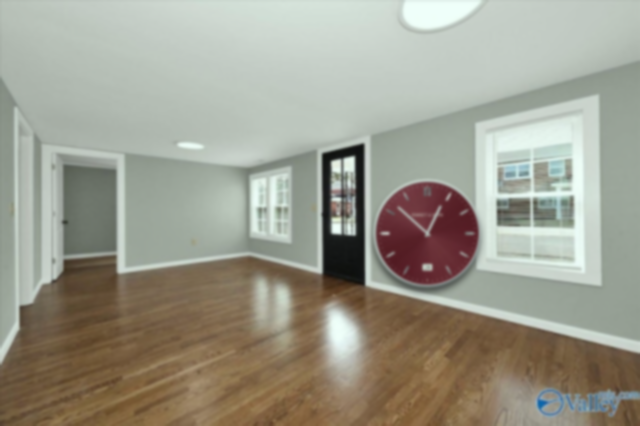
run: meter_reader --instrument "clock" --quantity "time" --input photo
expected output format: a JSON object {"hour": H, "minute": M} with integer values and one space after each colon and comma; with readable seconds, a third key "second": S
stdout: {"hour": 12, "minute": 52}
